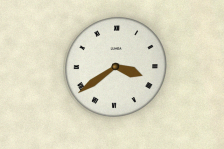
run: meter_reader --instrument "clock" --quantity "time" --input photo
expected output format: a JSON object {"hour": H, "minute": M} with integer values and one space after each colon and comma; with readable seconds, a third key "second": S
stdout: {"hour": 3, "minute": 39}
